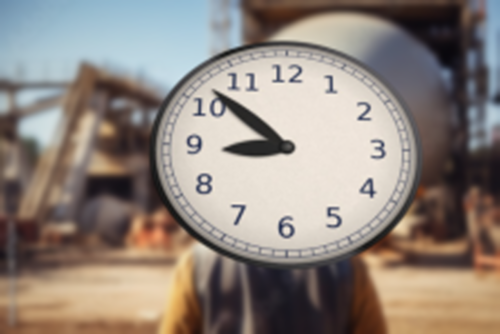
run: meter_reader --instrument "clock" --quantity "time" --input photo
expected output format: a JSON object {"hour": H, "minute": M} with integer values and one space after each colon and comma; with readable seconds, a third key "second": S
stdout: {"hour": 8, "minute": 52}
